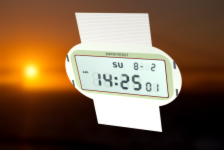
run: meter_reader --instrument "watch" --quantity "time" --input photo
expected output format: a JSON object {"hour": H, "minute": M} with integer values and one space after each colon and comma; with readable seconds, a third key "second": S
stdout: {"hour": 14, "minute": 25, "second": 1}
